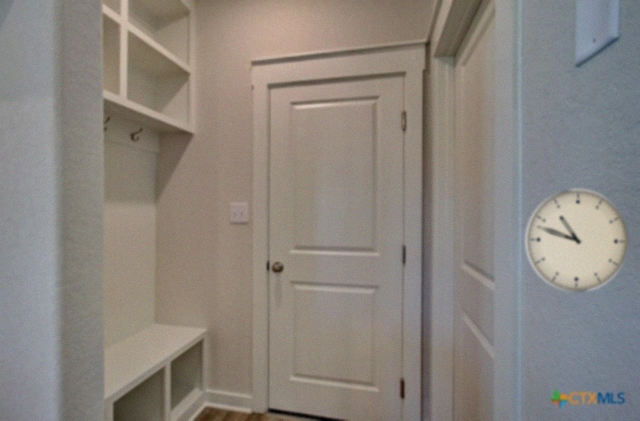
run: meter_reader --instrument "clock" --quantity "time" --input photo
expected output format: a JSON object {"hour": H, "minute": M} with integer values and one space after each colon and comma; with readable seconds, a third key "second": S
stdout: {"hour": 10, "minute": 48}
